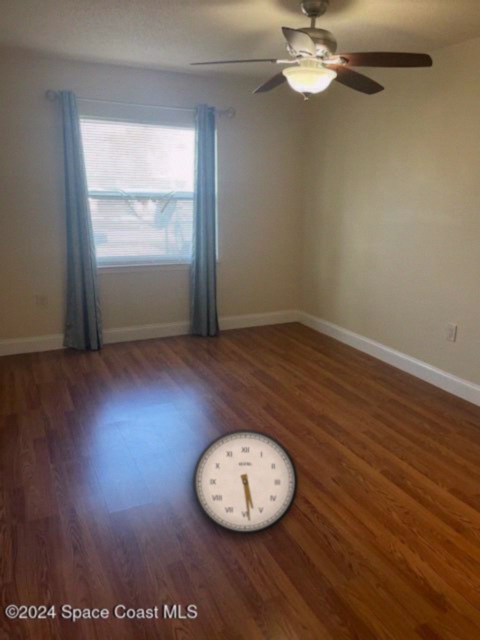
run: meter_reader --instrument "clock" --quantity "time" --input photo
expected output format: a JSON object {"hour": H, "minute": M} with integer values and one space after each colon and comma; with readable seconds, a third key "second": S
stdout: {"hour": 5, "minute": 29}
